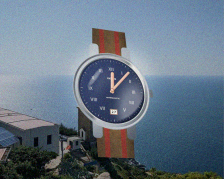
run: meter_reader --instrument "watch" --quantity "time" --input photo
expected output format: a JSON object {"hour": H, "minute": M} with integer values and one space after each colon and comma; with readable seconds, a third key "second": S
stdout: {"hour": 12, "minute": 7}
